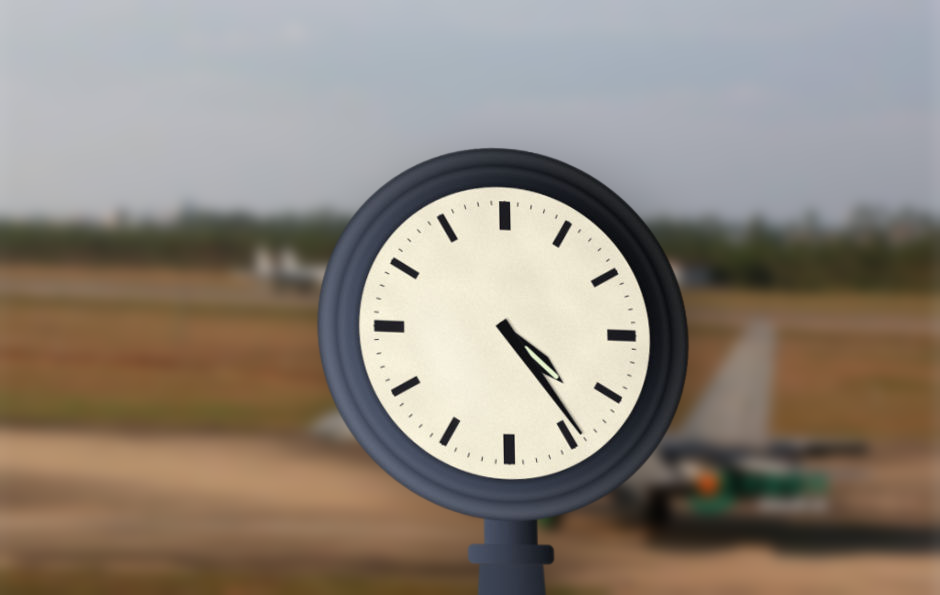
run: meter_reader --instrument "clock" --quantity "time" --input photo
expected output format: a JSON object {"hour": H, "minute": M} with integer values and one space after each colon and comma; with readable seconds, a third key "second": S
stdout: {"hour": 4, "minute": 24}
